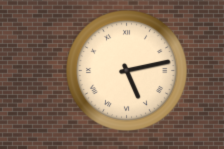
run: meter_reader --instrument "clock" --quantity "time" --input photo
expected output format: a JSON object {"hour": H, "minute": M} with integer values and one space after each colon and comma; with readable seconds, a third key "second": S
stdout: {"hour": 5, "minute": 13}
